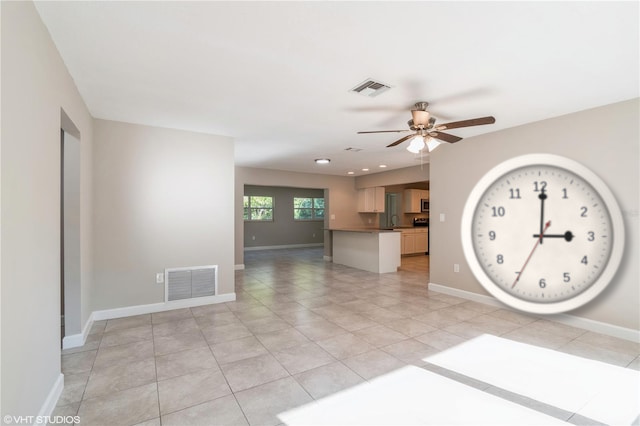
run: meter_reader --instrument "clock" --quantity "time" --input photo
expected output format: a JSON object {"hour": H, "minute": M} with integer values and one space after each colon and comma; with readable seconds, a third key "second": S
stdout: {"hour": 3, "minute": 0, "second": 35}
